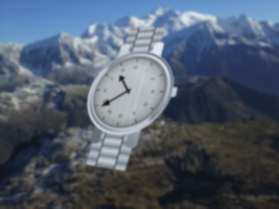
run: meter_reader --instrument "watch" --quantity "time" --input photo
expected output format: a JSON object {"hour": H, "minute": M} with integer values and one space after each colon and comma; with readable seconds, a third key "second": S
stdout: {"hour": 10, "minute": 39}
